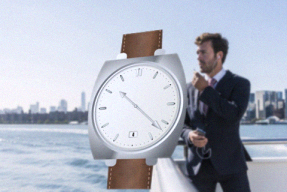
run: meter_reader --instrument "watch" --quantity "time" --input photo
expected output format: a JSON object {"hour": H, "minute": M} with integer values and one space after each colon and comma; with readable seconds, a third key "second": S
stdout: {"hour": 10, "minute": 22}
